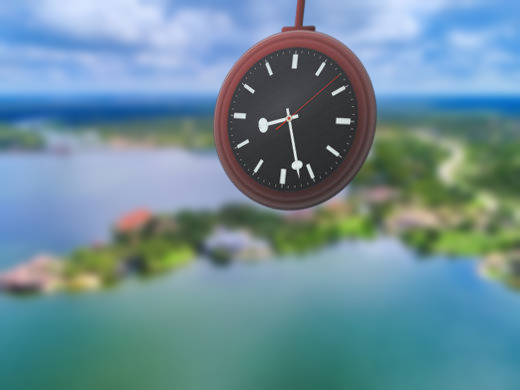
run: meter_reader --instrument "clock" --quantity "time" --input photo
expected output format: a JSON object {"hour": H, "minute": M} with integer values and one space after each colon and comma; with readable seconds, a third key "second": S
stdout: {"hour": 8, "minute": 27, "second": 8}
